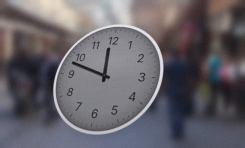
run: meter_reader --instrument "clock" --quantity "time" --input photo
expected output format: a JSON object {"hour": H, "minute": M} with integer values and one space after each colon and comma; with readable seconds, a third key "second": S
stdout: {"hour": 11, "minute": 48}
